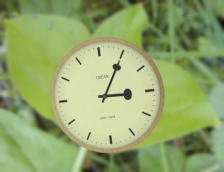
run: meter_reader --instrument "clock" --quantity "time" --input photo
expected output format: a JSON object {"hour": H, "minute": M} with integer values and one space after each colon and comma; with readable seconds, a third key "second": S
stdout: {"hour": 3, "minute": 5}
